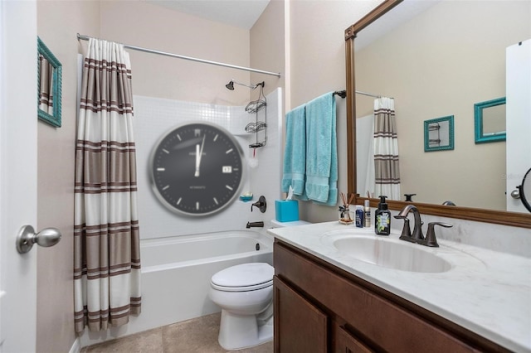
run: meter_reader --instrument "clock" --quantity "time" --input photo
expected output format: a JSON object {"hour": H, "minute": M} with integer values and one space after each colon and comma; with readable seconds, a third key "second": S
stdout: {"hour": 12, "minute": 2}
